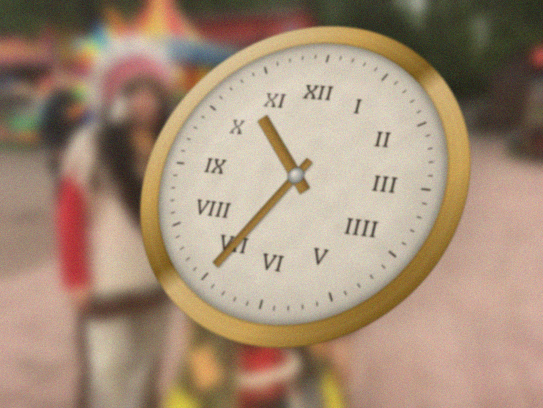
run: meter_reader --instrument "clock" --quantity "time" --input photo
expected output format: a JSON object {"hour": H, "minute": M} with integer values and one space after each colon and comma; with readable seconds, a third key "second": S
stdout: {"hour": 10, "minute": 35}
